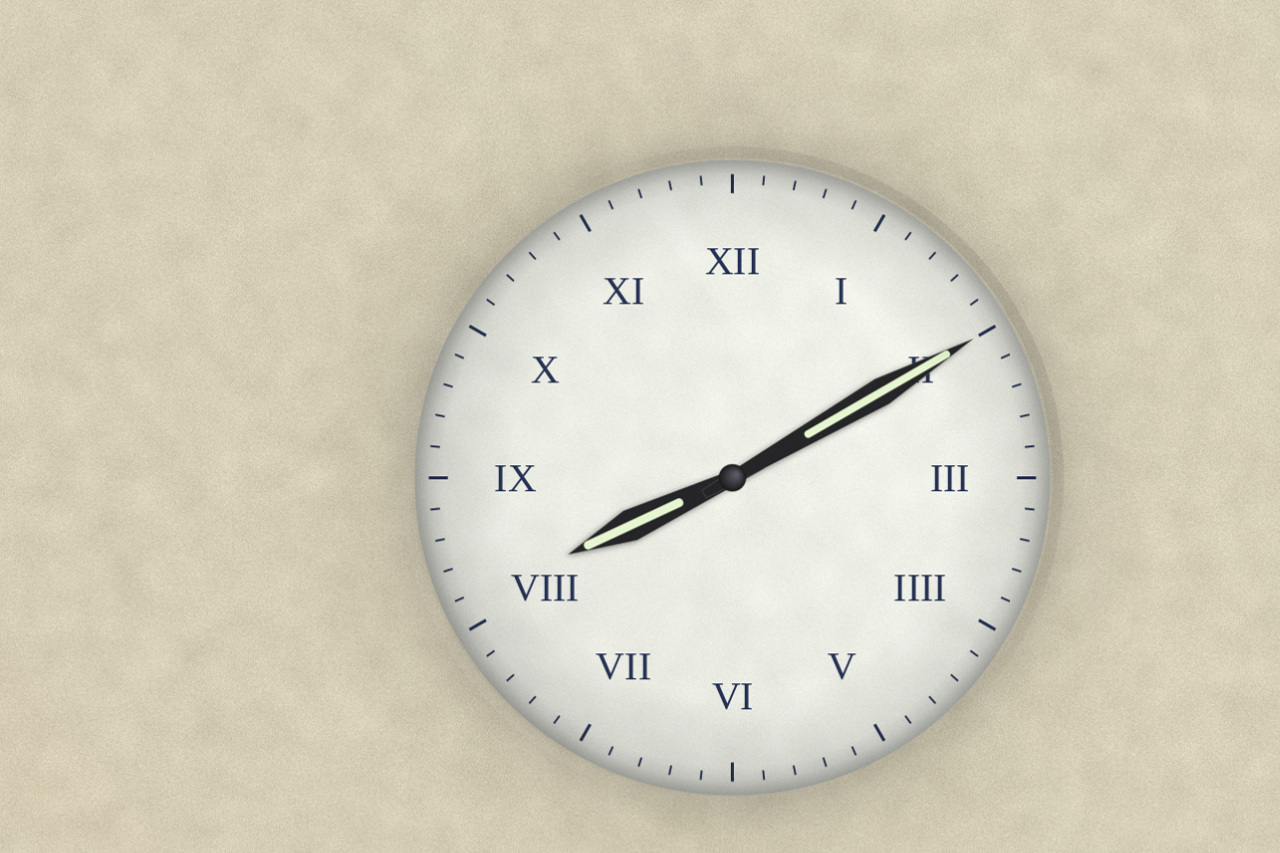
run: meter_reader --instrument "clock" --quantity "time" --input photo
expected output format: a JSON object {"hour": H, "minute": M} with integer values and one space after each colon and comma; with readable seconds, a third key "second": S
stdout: {"hour": 8, "minute": 10}
